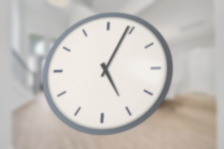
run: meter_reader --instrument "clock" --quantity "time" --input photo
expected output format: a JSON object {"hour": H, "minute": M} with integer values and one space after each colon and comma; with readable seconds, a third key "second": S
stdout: {"hour": 5, "minute": 4}
